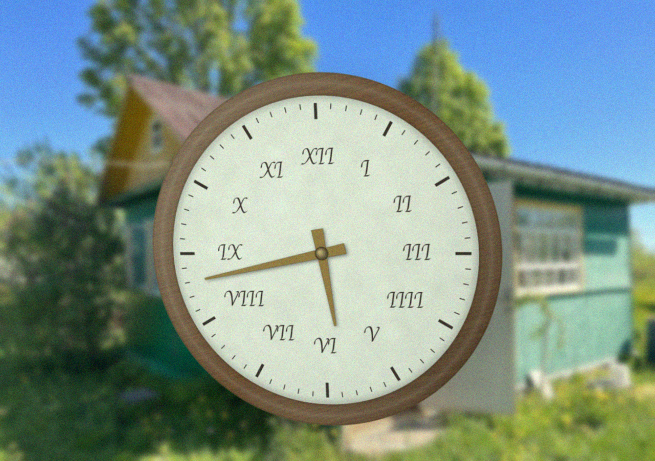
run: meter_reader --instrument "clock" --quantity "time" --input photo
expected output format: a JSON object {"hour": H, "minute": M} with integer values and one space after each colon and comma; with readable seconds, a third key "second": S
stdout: {"hour": 5, "minute": 43}
